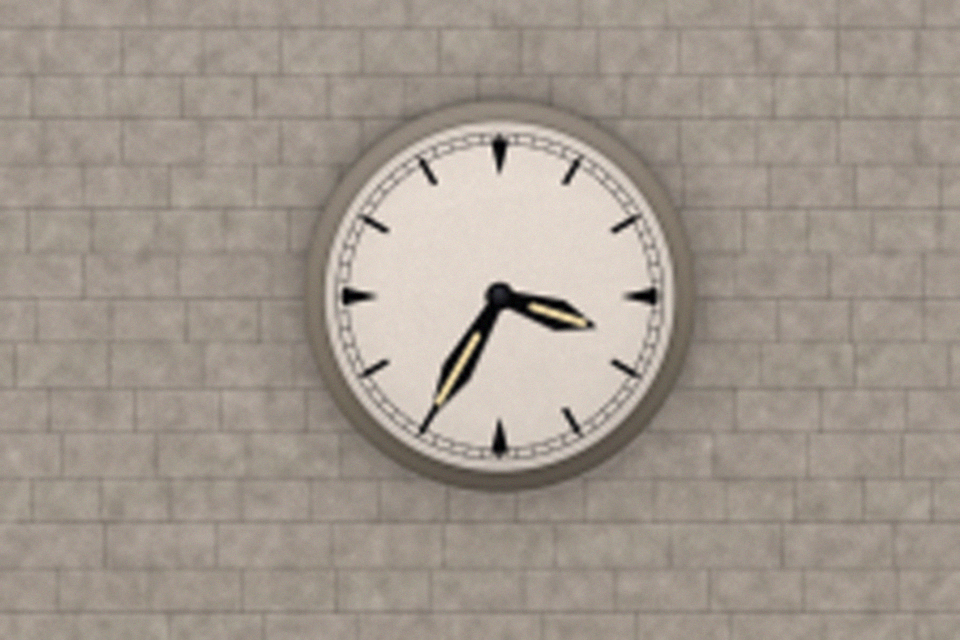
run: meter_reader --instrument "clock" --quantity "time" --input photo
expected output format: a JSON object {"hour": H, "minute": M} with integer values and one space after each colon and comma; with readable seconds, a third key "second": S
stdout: {"hour": 3, "minute": 35}
